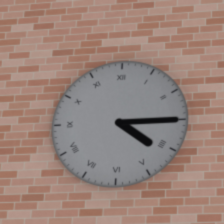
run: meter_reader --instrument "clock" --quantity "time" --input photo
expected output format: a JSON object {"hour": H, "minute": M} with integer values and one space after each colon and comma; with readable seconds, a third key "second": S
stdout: {"hour": 4, "minute": 15}
